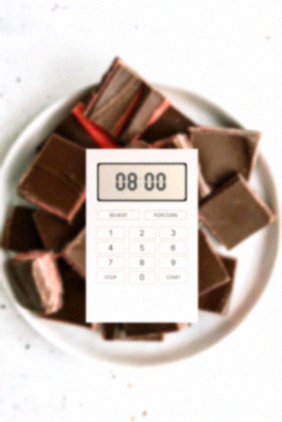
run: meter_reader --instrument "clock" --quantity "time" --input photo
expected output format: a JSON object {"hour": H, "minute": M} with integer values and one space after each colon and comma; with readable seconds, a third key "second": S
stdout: {"hour": 8, "minute": 0}
